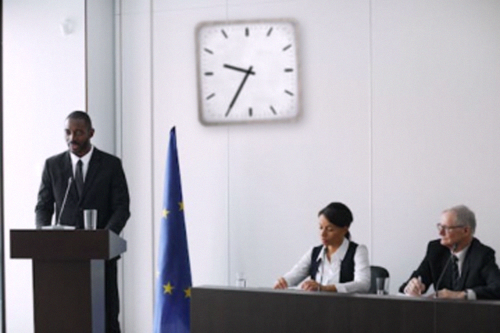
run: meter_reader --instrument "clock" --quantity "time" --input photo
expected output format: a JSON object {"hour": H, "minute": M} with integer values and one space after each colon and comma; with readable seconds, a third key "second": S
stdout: {"hour": 9, "minute": 35}
